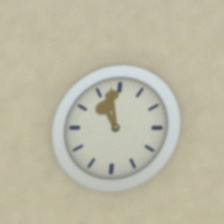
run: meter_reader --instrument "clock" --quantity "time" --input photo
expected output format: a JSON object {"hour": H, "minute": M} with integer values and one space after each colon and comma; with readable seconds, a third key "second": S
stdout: {"hour": 10, "minute": 58}
